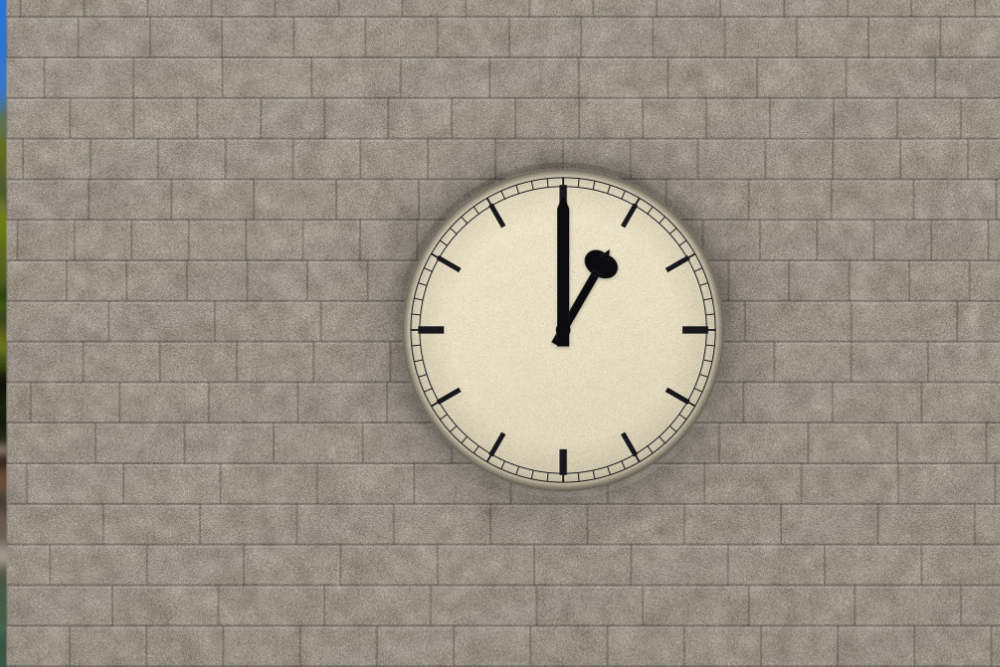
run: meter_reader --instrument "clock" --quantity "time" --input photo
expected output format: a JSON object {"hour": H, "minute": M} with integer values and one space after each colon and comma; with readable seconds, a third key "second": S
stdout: {"hour": 1, "minute": 0}
